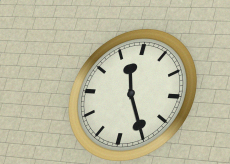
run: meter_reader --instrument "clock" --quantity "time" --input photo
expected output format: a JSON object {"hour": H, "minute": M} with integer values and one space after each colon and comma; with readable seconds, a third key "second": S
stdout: {"hour": 11, "minute": 25}
